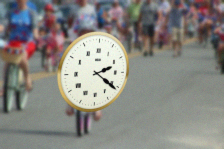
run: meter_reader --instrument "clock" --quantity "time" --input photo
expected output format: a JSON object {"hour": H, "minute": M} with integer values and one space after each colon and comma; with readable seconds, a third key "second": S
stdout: {"hour": 2, "minute": 21}
